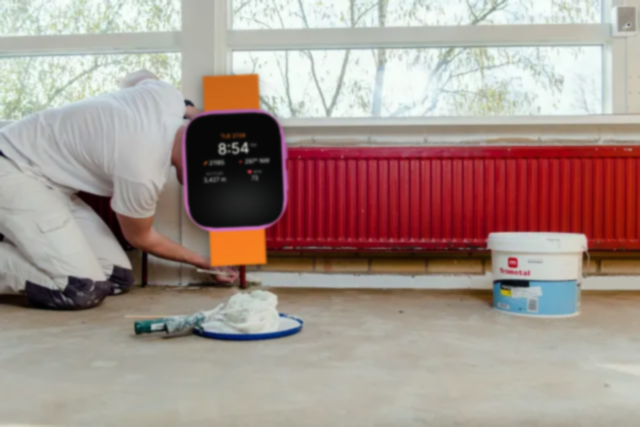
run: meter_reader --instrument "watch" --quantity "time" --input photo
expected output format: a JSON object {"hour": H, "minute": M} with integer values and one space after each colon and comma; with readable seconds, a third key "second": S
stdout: {"hour": 8, "minute": 54}
